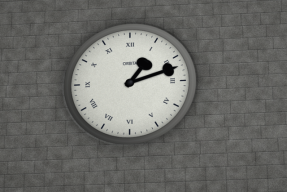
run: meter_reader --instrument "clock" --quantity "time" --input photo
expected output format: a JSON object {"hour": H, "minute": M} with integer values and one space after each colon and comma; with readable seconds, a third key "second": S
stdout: {"hour": 1, "minute": 12}
